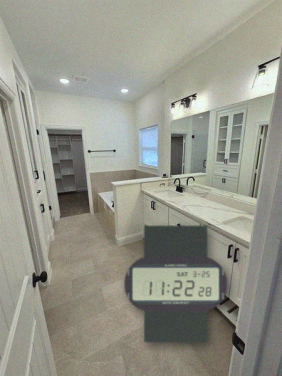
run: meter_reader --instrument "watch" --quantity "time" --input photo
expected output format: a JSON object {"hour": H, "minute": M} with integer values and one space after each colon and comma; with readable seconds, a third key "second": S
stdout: {"hour": 11, "minute": 22, "second": 28}
